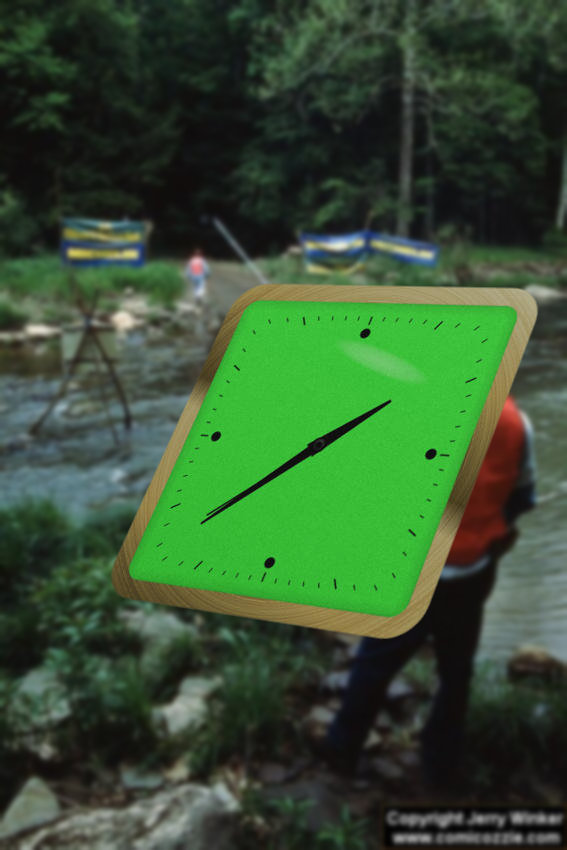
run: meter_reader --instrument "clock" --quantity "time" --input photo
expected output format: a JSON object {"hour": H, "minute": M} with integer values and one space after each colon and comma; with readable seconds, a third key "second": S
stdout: {"hour": 1, "minute": 37, "second": 38}
